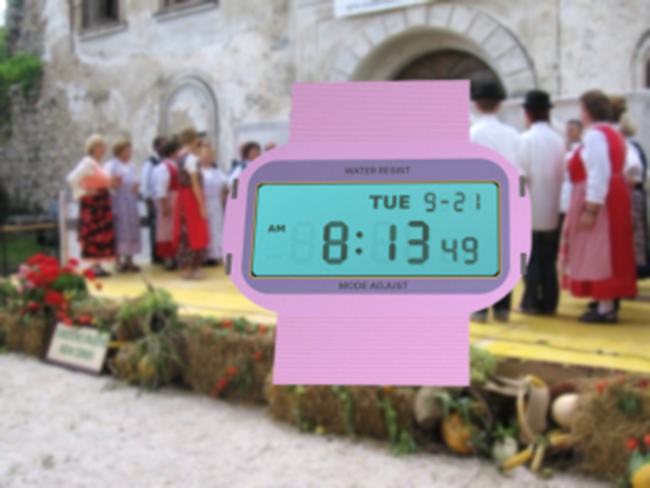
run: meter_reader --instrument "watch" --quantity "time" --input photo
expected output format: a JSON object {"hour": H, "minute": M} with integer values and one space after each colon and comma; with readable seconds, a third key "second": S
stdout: {"hour": 8, "minute": 13, "second": 49}
